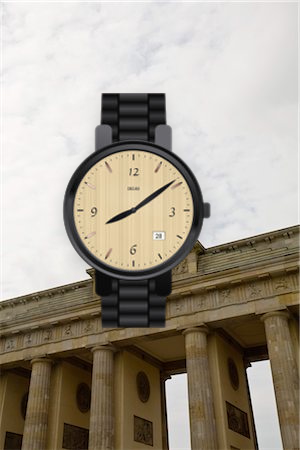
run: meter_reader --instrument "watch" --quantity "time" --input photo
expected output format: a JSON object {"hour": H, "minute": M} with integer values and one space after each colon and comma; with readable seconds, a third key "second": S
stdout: {"hour": 8, "minute": 9}
